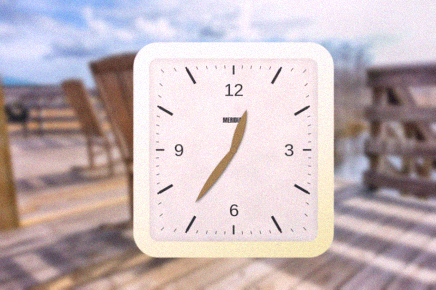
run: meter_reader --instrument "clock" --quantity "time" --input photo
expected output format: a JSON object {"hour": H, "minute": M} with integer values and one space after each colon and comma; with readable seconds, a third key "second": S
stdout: {"hour": 12, "minute": 36}
